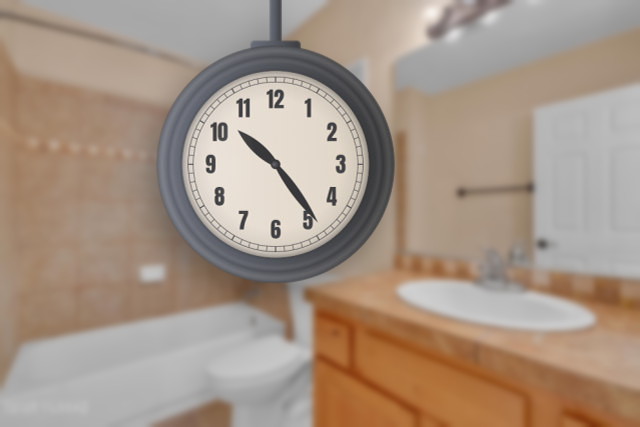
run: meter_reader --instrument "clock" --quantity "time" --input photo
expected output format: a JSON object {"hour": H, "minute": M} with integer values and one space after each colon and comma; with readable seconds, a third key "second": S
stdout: {"hour": 10, "minute": 24}
